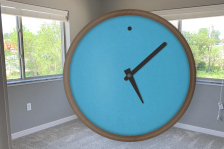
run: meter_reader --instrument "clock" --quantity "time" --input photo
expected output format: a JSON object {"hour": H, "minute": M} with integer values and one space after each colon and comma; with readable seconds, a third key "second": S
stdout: {"hour": 5, "minute": 8}
